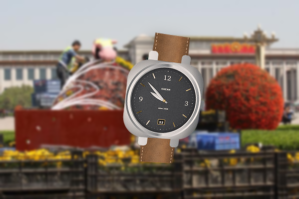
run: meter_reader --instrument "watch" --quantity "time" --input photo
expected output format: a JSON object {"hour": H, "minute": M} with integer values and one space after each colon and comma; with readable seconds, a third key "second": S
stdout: {"hour": 9, "minute": 52}
